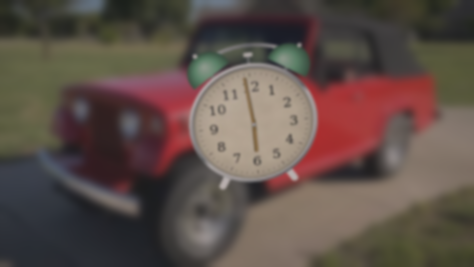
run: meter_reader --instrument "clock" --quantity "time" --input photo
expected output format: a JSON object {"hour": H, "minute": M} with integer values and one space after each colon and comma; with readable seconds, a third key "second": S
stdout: {"hour": 5, "minute": 59}
